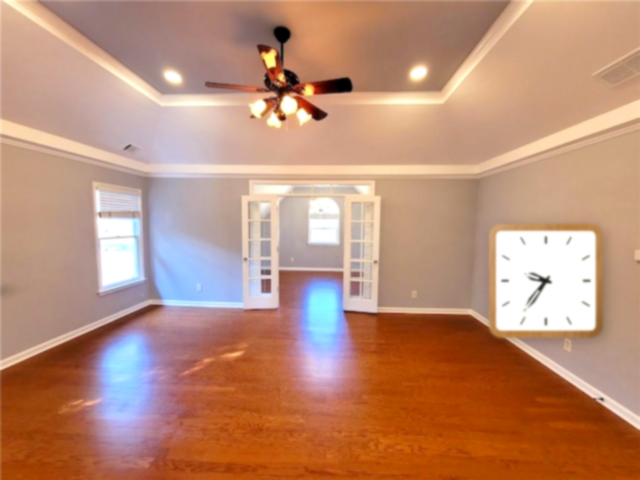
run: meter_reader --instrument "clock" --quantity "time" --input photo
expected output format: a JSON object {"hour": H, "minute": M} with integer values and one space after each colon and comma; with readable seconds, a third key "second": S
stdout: {"hour": 9, "minute": 36}
